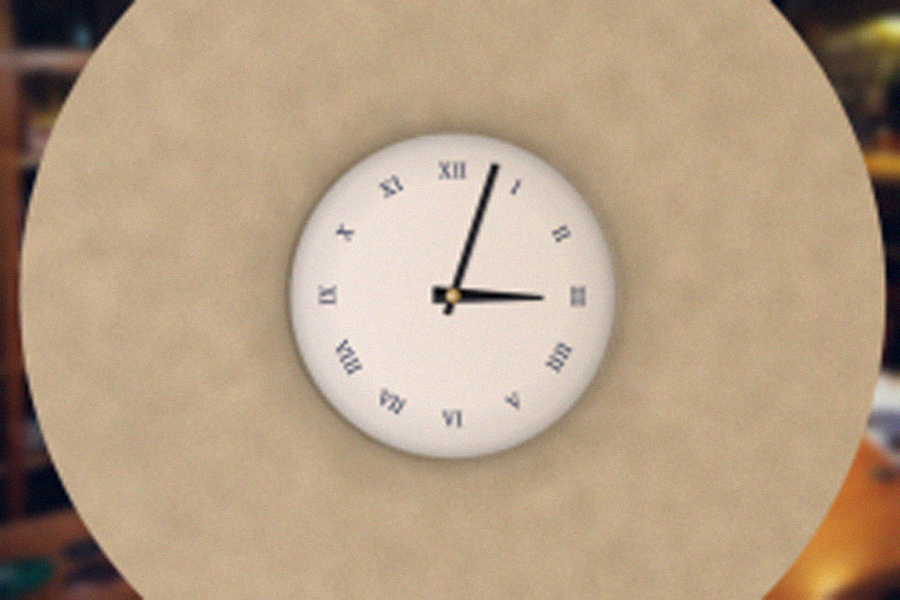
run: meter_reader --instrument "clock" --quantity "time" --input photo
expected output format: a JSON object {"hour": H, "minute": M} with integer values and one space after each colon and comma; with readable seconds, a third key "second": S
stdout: {"hour": 3, "minute": 3}
